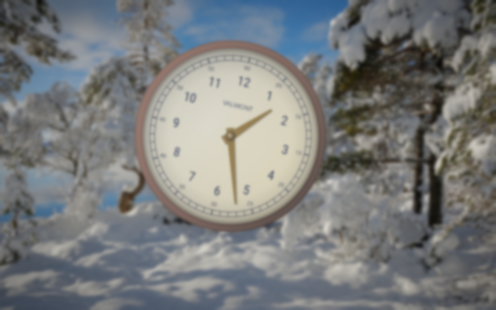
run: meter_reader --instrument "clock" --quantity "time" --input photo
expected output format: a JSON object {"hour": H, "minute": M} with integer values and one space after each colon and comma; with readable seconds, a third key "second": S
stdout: {"hour": 1, "minute": 27}
